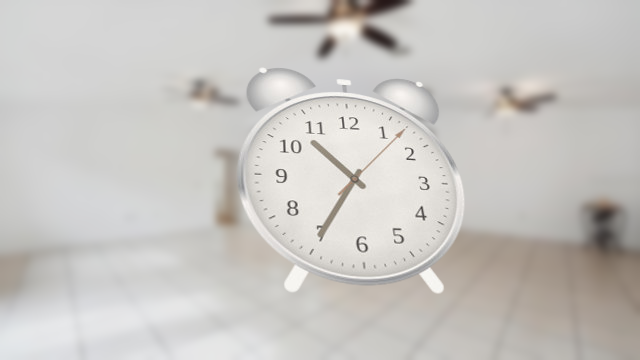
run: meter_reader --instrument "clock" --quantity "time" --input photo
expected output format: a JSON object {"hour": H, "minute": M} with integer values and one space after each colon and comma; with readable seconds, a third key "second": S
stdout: {"hour": 10, "minute": 35, "second": 7}
